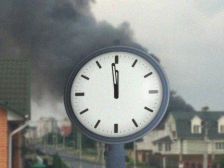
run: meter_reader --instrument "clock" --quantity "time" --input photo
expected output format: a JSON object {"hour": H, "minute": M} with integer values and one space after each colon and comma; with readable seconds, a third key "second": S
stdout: {"hour": 11, "minute": 59}
